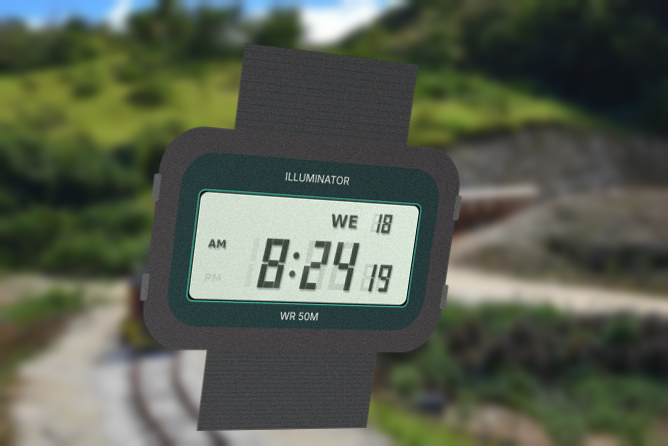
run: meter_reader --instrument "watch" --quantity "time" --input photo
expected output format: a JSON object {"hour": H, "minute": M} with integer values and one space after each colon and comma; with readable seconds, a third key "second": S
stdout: {"hour": 8, "minute": 24, "second": 19}
